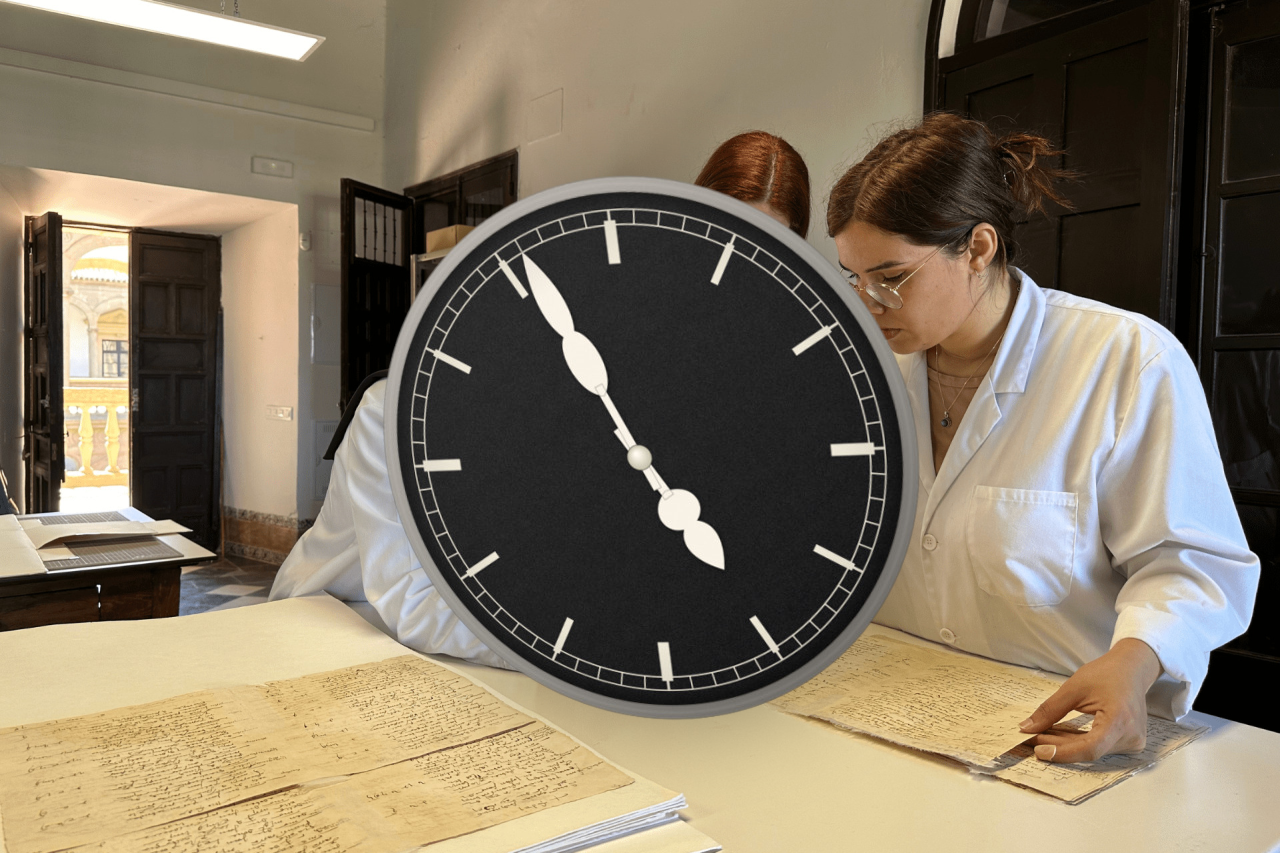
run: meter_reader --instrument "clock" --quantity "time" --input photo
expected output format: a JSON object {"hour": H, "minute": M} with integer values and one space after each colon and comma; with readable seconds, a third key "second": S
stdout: {"hour": 4, "minute": 56}
